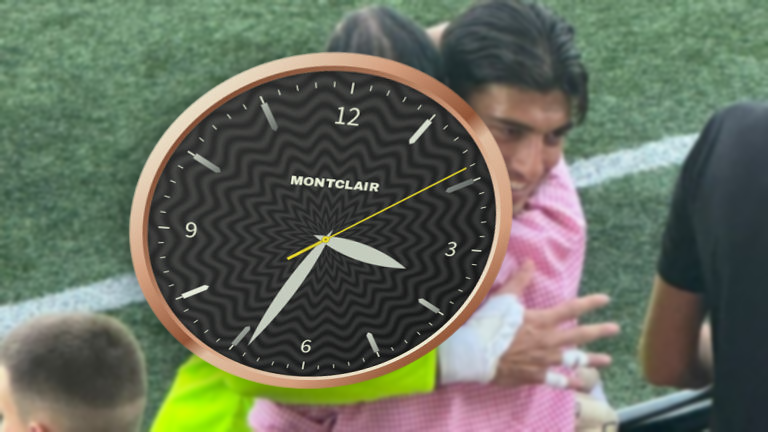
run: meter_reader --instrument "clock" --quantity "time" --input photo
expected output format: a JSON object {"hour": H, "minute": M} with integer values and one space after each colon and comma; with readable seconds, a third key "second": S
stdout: {"hour": 3, "minute": 34, "second": 9}
